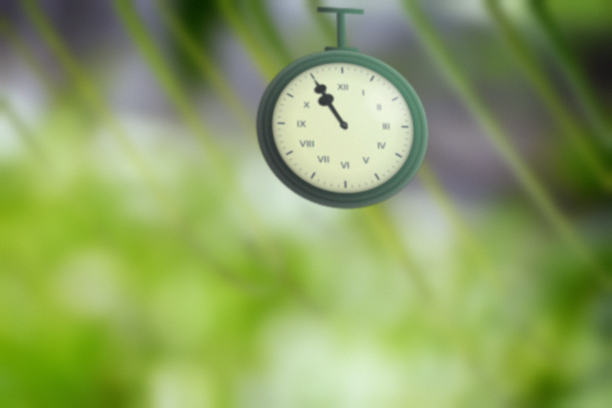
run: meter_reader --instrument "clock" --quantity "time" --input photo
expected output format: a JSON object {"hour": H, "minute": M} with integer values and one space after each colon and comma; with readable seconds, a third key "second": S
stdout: {"hour": 10, "minute": 55}
